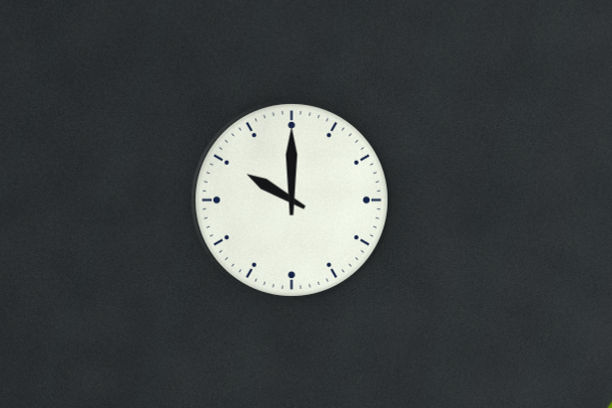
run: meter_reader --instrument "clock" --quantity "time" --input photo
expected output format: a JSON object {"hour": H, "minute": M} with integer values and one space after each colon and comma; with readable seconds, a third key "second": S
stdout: {"hour": 10, "minute": 0}
